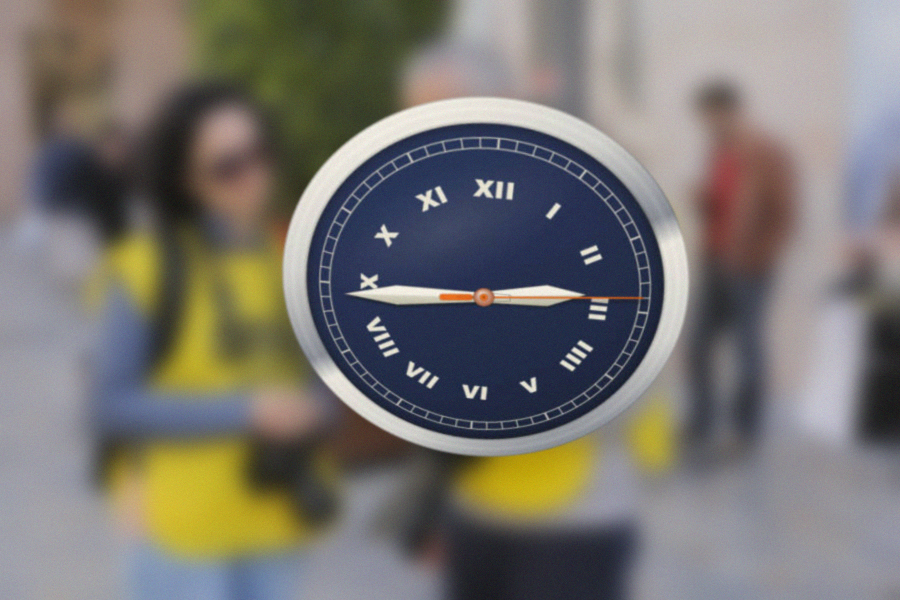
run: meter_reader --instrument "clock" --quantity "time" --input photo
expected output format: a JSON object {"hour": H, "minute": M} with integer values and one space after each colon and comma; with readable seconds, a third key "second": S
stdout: {"hour": 2, "minute": 44, "second": 14}
